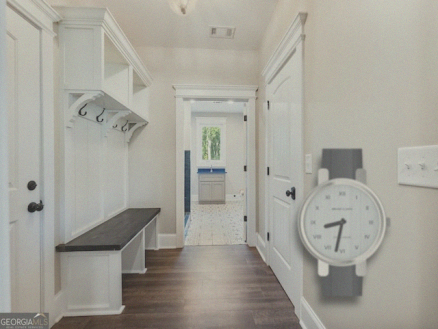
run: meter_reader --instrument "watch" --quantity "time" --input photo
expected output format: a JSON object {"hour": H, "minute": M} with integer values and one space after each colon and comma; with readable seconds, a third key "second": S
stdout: {"hour": 8, "minute": 32}
